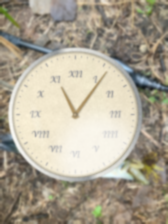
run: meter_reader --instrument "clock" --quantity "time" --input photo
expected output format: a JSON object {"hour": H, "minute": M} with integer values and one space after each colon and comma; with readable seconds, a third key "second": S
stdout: {"hour": 11, "minute": 6}
